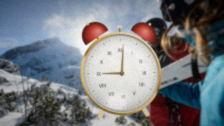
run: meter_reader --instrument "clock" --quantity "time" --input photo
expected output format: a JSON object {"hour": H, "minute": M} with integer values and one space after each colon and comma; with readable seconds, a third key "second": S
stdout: {"hour": 9, "minute": 1}
